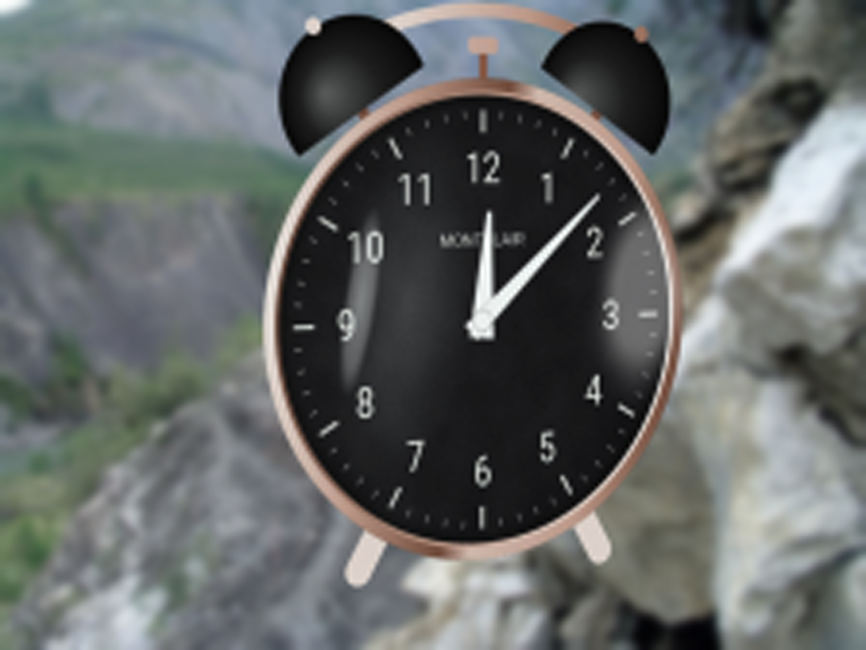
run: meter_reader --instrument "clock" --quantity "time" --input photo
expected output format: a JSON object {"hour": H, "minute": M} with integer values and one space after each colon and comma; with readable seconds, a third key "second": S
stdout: {"hour": 12, "minute": 8}
